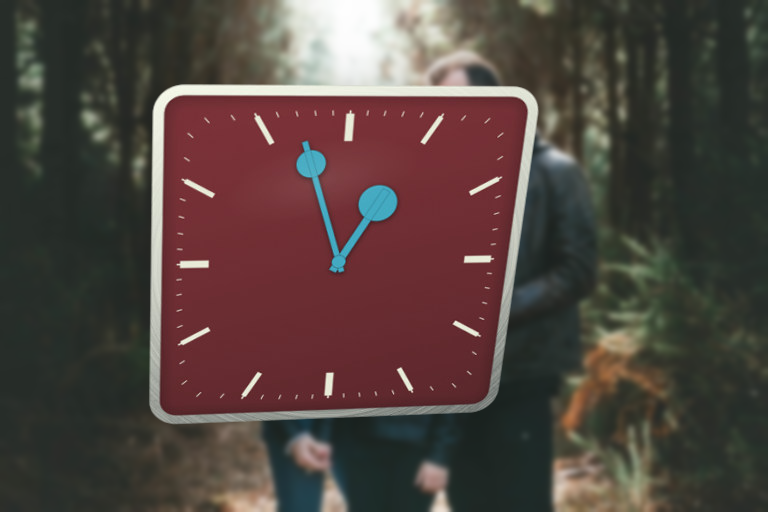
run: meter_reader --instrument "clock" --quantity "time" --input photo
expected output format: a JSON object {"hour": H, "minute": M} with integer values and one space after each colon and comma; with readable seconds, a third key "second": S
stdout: {"hour": 12, "minute": 57}
